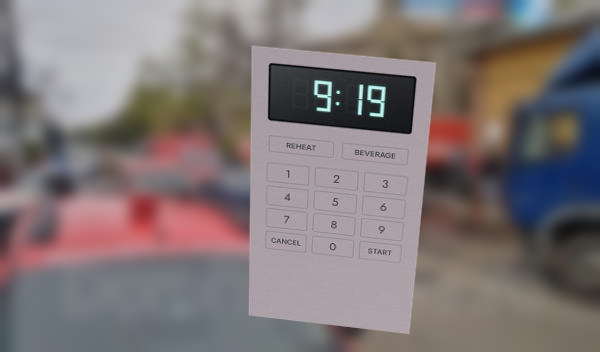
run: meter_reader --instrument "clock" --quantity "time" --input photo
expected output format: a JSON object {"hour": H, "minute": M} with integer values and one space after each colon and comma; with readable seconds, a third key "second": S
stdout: {"hour": 9, "minute": 19}
